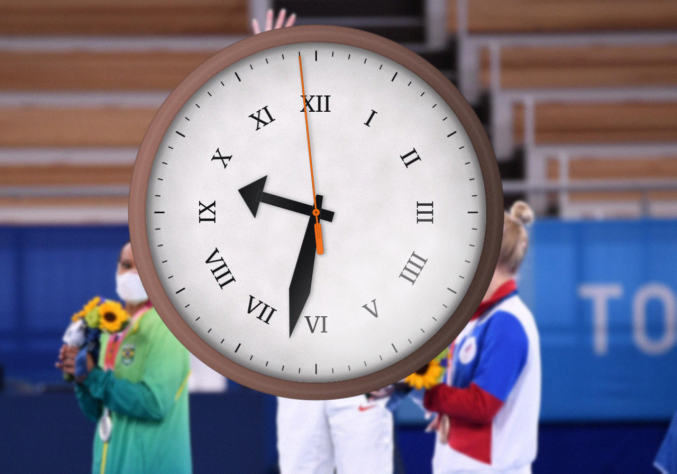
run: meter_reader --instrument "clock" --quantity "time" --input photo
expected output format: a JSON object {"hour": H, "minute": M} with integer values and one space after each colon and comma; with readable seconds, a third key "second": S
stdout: {"hour": 9, "minute": 31, "second": 59}
